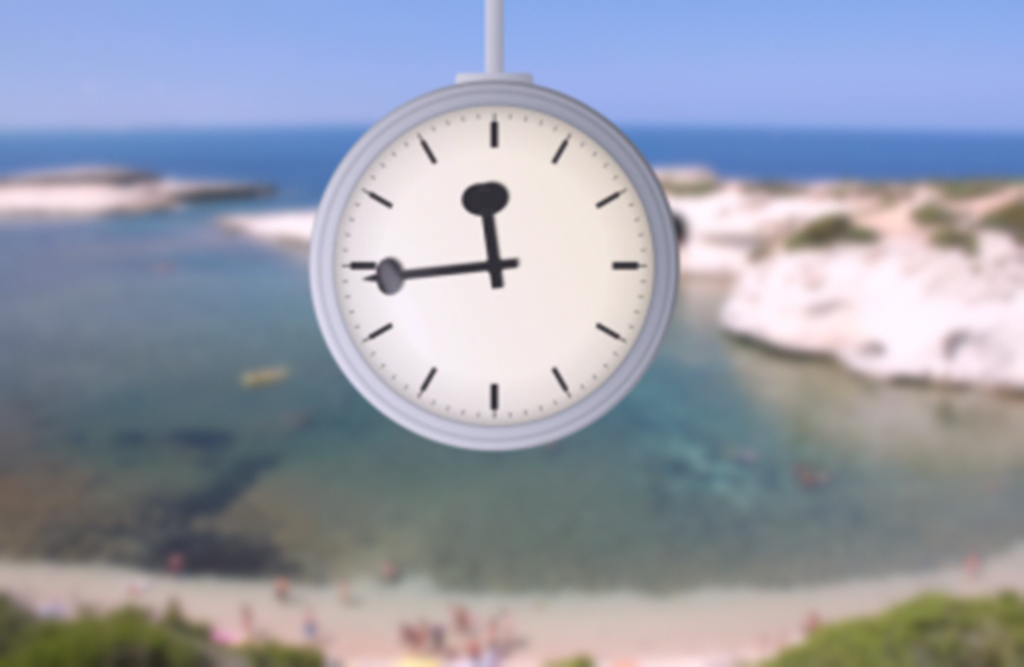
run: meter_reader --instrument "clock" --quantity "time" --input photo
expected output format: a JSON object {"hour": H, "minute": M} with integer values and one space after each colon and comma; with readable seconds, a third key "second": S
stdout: {"hour": 11, "minute": 44}
